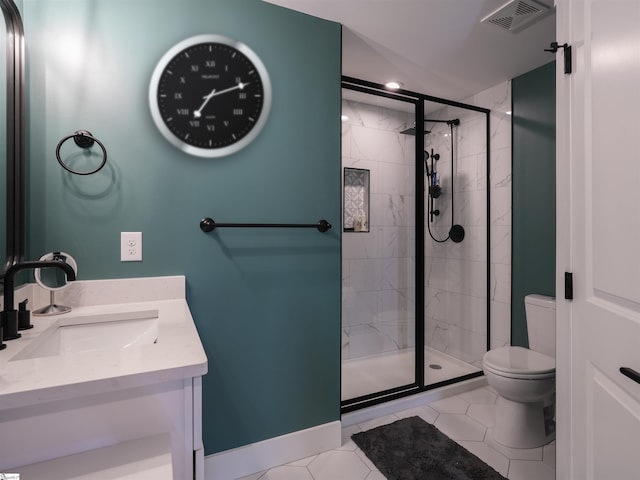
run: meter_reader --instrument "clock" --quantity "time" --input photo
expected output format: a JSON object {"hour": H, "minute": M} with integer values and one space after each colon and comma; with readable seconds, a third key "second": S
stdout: {"hour": 7, "minute": 12}
